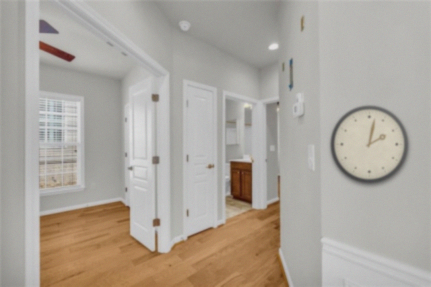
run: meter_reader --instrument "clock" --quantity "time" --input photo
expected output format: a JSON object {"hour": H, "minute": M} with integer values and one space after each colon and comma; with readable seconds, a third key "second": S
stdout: {"hour": 2, "minute": 2}
